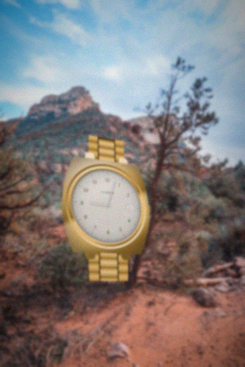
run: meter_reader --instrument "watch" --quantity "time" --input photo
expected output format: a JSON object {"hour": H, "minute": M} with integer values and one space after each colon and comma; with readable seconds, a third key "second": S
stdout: {"hour": 9, "minute": 3}
